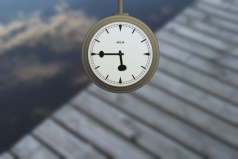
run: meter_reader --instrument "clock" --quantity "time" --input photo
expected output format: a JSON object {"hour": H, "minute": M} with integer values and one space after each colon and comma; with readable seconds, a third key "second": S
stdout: {"hour": 5, "minute": 45}
